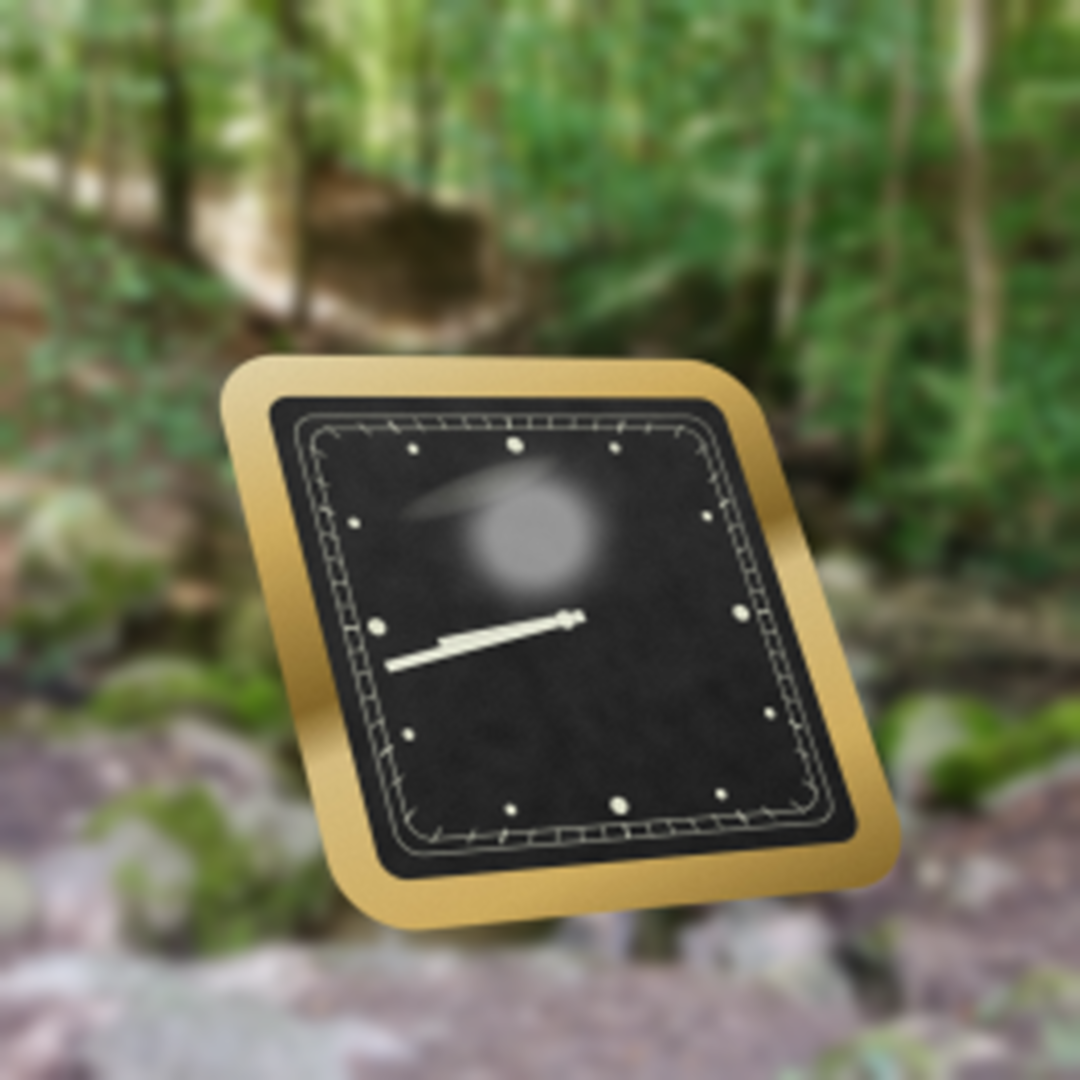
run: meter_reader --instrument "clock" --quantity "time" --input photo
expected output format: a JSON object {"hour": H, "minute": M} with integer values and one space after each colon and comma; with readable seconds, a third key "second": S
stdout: {"hour": 8, "minute": 43}
